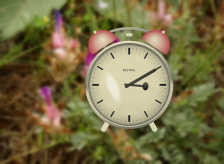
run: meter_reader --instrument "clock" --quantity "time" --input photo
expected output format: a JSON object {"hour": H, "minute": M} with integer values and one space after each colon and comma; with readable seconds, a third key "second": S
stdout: {"hour": 3, "minute": 10}
